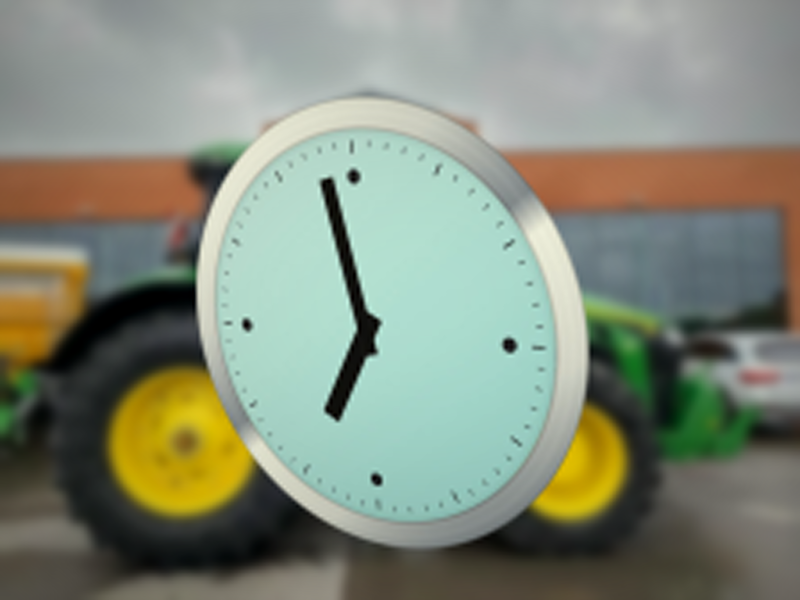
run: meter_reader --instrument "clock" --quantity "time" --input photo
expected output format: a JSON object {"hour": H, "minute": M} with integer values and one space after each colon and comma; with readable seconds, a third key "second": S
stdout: {"hour": 6, "minute": 58}
